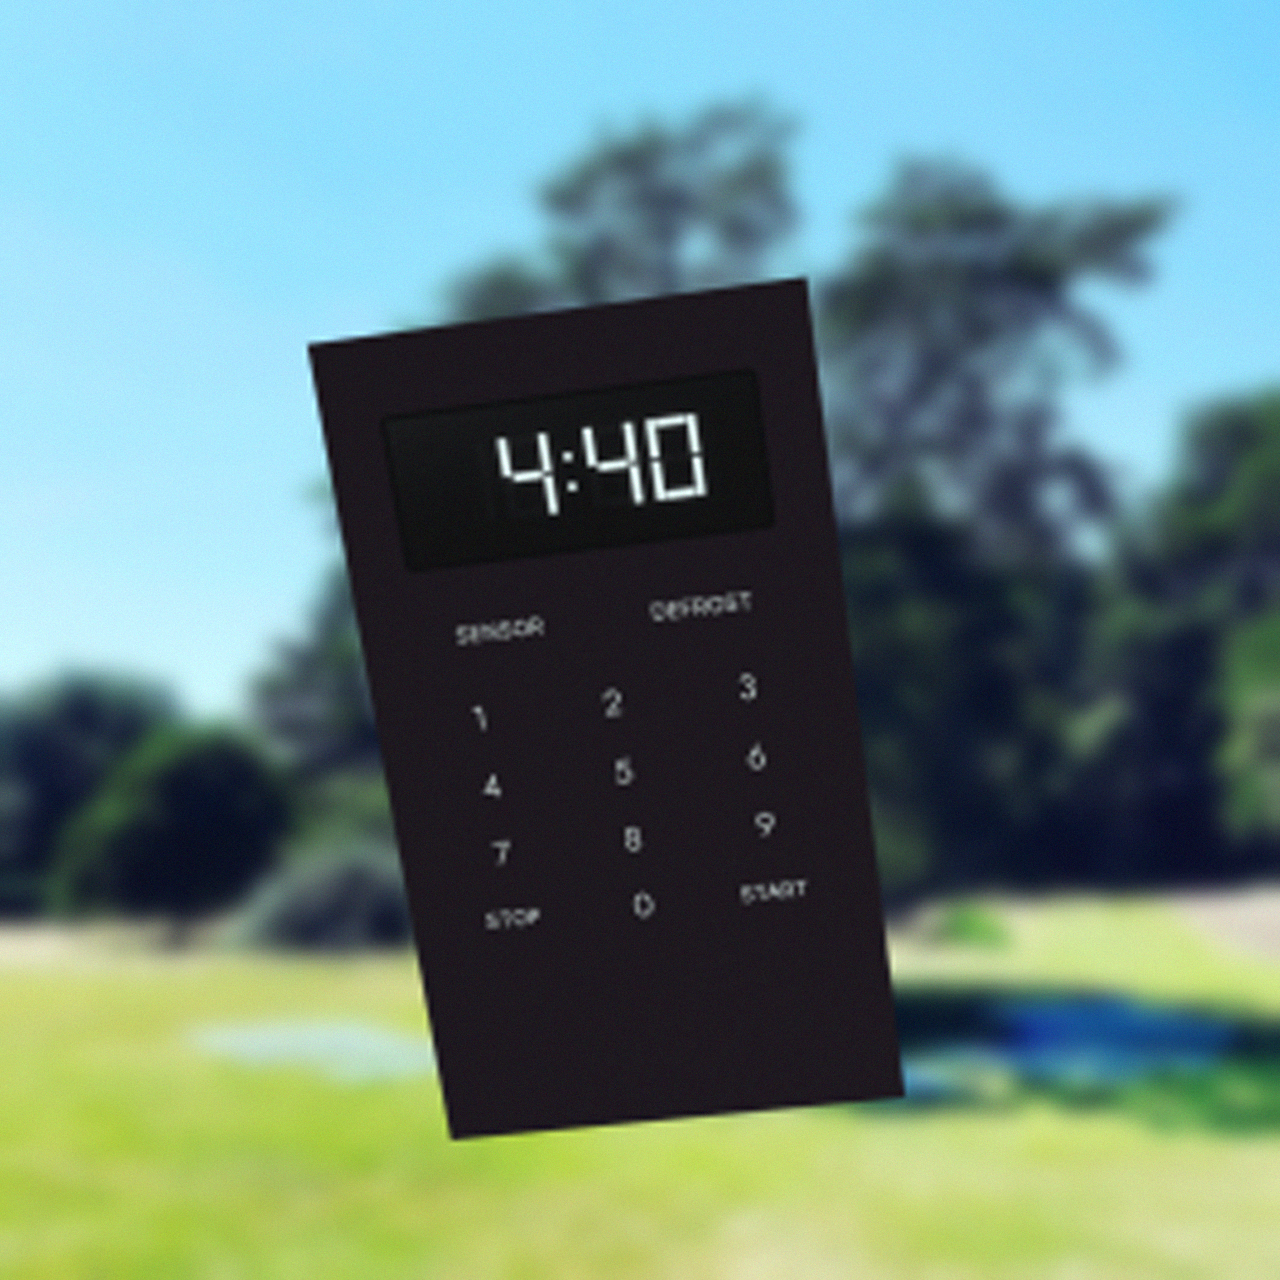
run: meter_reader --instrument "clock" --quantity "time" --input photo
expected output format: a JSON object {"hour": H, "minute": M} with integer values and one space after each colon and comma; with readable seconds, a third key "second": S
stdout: {"hour": 4, "minute": 40}
